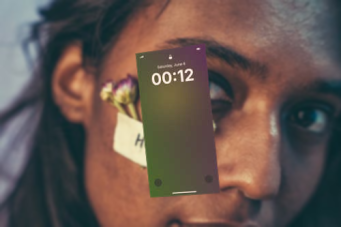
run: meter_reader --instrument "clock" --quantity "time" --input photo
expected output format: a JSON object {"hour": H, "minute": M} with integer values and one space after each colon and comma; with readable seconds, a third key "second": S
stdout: {"hour": 0, "minute": 12}
